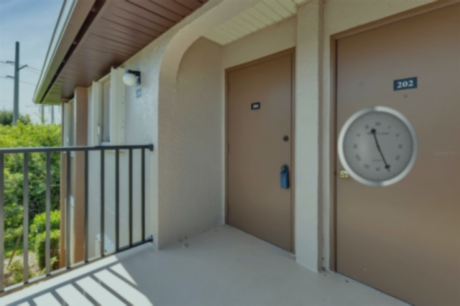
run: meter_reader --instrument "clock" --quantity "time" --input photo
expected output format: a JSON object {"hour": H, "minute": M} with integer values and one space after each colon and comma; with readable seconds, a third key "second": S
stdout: {"hour": 11, "minute": 26}
